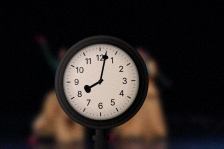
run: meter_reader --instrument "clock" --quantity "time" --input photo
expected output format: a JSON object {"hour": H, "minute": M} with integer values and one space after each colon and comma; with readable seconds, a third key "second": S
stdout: {"hour": 8, "minute": 2}
